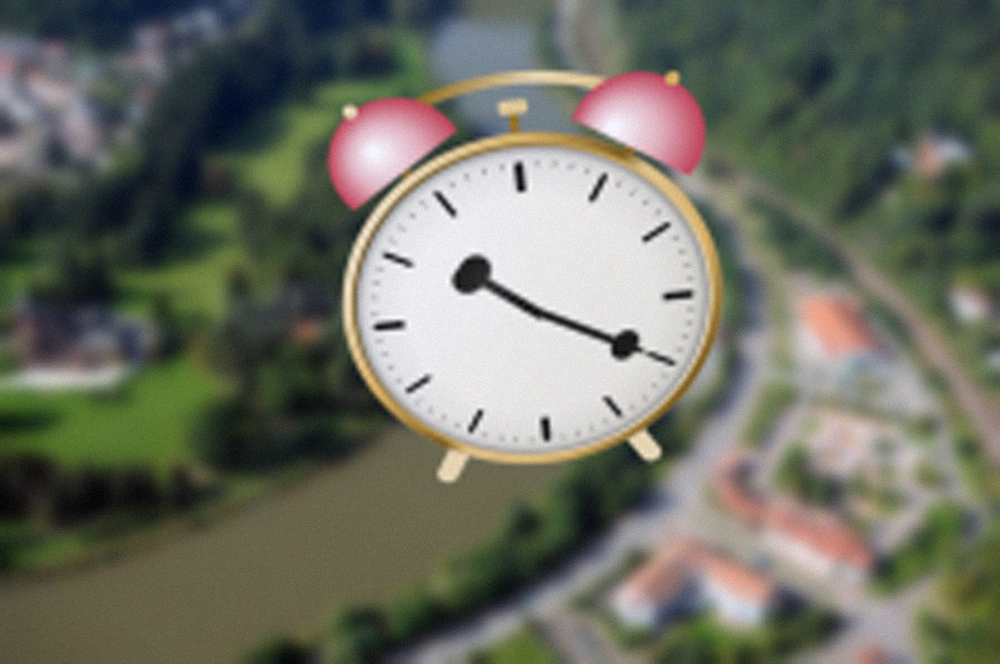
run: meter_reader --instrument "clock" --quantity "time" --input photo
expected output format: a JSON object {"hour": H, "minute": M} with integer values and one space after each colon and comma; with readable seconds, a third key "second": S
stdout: {"hour": 10, "minute": 20}
